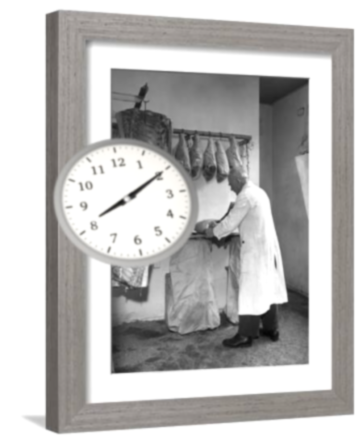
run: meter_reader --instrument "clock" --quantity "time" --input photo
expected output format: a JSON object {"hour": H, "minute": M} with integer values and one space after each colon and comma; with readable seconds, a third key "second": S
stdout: {"hour": 8, "minute": 10}
